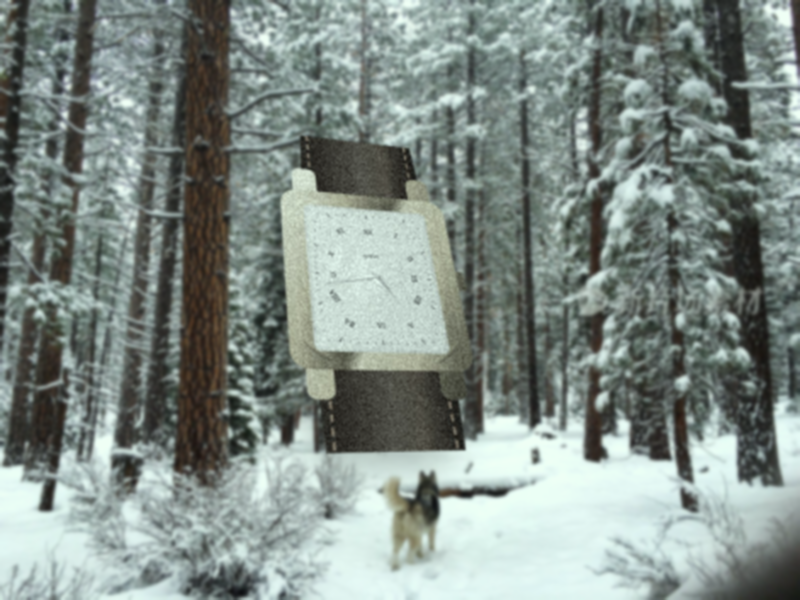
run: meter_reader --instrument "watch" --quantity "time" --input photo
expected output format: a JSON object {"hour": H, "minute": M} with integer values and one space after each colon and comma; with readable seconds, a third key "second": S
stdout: {"hour": 4, "minute": 43}
